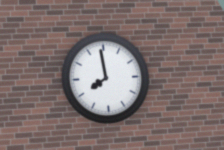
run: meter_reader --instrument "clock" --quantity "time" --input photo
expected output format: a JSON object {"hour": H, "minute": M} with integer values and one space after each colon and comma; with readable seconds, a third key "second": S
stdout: {"hour": 7, "minute": 59}
